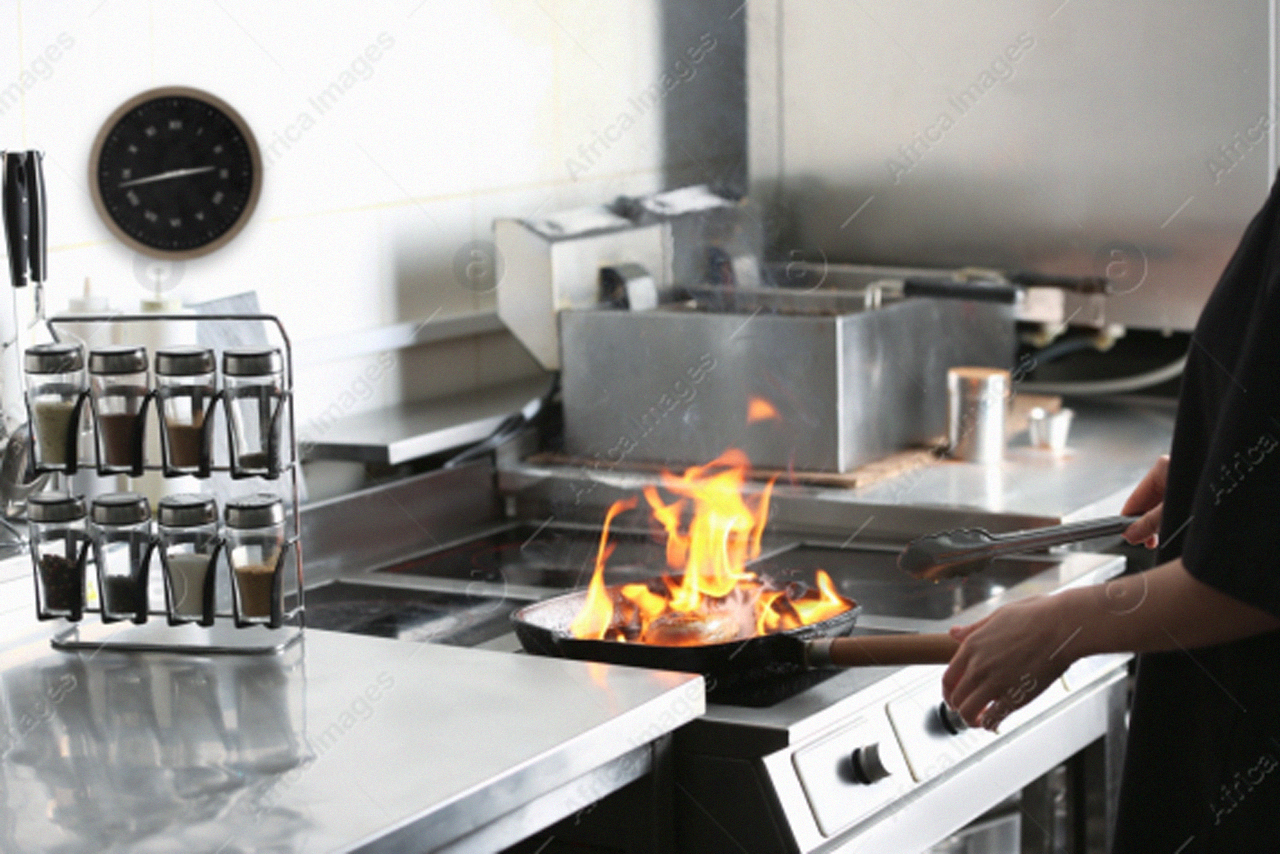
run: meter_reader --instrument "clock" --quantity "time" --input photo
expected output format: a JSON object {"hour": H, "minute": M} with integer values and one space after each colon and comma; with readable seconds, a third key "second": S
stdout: {"hour": 2, "minute": 43}
